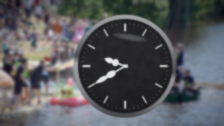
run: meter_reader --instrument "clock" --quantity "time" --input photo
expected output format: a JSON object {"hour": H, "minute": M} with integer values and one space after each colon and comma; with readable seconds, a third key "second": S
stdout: {"hour": 9, "minute": 40}
